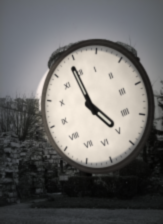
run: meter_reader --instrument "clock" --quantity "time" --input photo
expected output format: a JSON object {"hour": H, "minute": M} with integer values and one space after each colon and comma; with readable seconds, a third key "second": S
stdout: {"hour": 4, "minute": 59}
